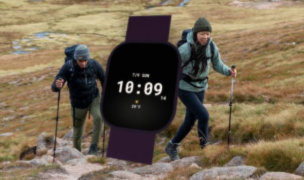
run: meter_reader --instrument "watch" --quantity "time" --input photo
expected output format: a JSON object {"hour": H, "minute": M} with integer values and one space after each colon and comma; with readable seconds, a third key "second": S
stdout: {"hour": 10, "minute": 9}
